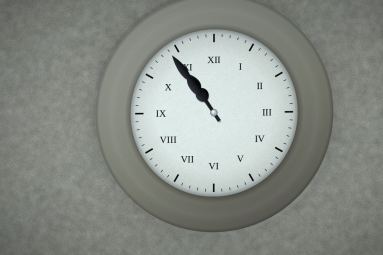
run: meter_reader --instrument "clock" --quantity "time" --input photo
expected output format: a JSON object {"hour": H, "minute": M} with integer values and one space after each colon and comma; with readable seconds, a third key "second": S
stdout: {"hour": 10, "minute": 54}
